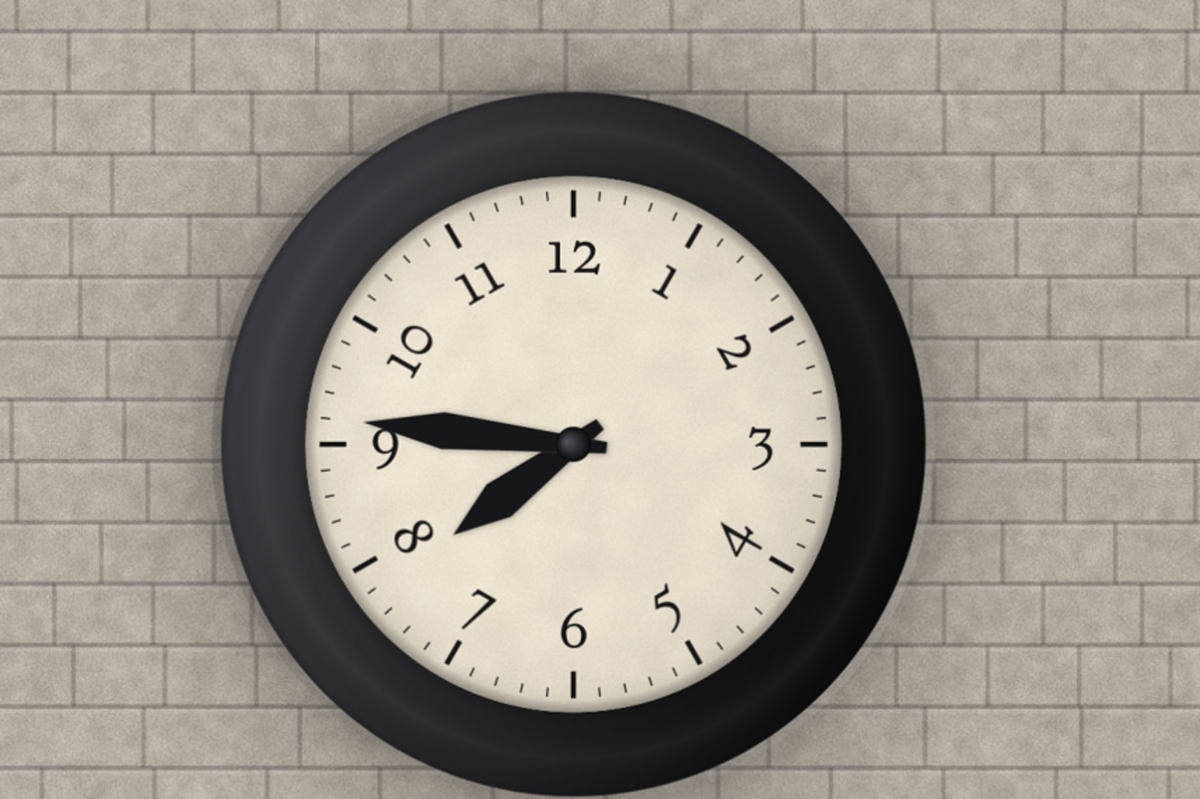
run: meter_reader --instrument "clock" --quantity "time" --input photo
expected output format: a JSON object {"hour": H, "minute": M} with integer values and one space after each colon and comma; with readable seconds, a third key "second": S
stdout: {"hour": 7, "minute": 46}
